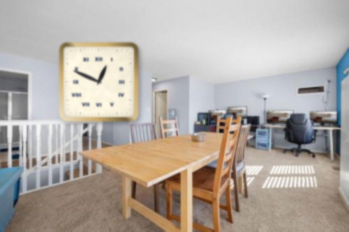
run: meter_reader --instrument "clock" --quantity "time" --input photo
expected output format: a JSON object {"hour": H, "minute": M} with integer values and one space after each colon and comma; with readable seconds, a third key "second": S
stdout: {"hour": 12, "minute": 49}
